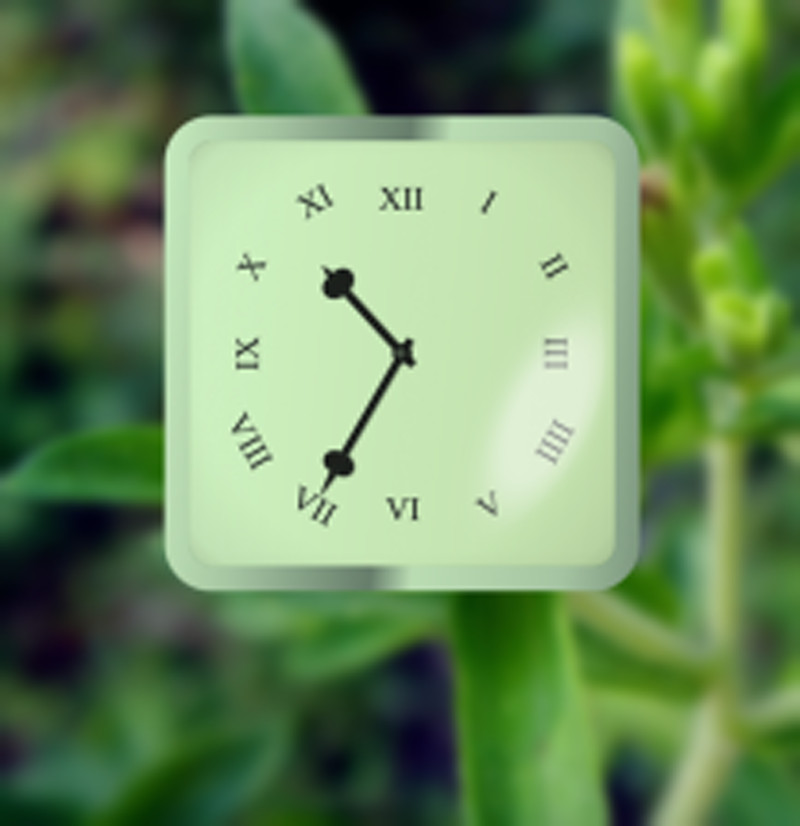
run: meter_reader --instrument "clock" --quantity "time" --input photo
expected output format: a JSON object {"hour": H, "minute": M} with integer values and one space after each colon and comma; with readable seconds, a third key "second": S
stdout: {"hour": 10, "minute": 35}
